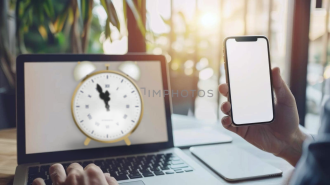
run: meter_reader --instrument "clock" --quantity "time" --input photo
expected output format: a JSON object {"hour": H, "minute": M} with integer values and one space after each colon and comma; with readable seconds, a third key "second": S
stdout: {"hour": 11, "minute": 56}
